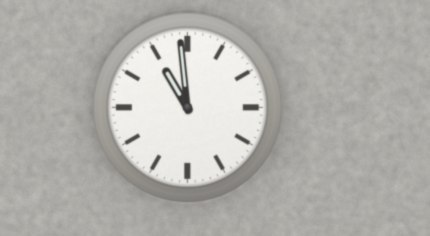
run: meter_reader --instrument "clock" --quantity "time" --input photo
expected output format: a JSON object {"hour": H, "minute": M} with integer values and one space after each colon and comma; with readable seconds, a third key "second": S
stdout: {"hour": 10, "minute": 59}
